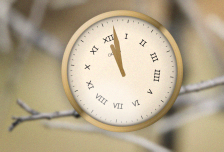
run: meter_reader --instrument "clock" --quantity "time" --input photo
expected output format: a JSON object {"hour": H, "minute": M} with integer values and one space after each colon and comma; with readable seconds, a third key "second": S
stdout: {"hour": 12, "minute": 2}
